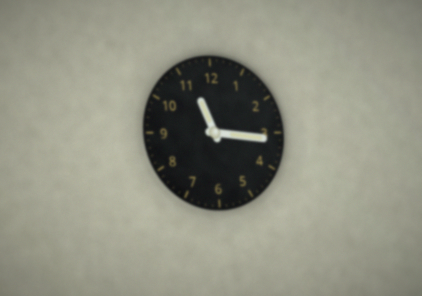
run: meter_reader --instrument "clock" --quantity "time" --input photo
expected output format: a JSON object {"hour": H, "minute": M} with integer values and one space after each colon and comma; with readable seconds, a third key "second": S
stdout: {"hour": 11, "minute": 16}
